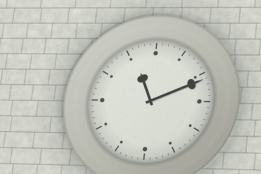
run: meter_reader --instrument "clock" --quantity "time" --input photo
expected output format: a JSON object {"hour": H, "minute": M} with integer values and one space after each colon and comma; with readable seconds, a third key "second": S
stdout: {"hour": 11, "minute": 11}
